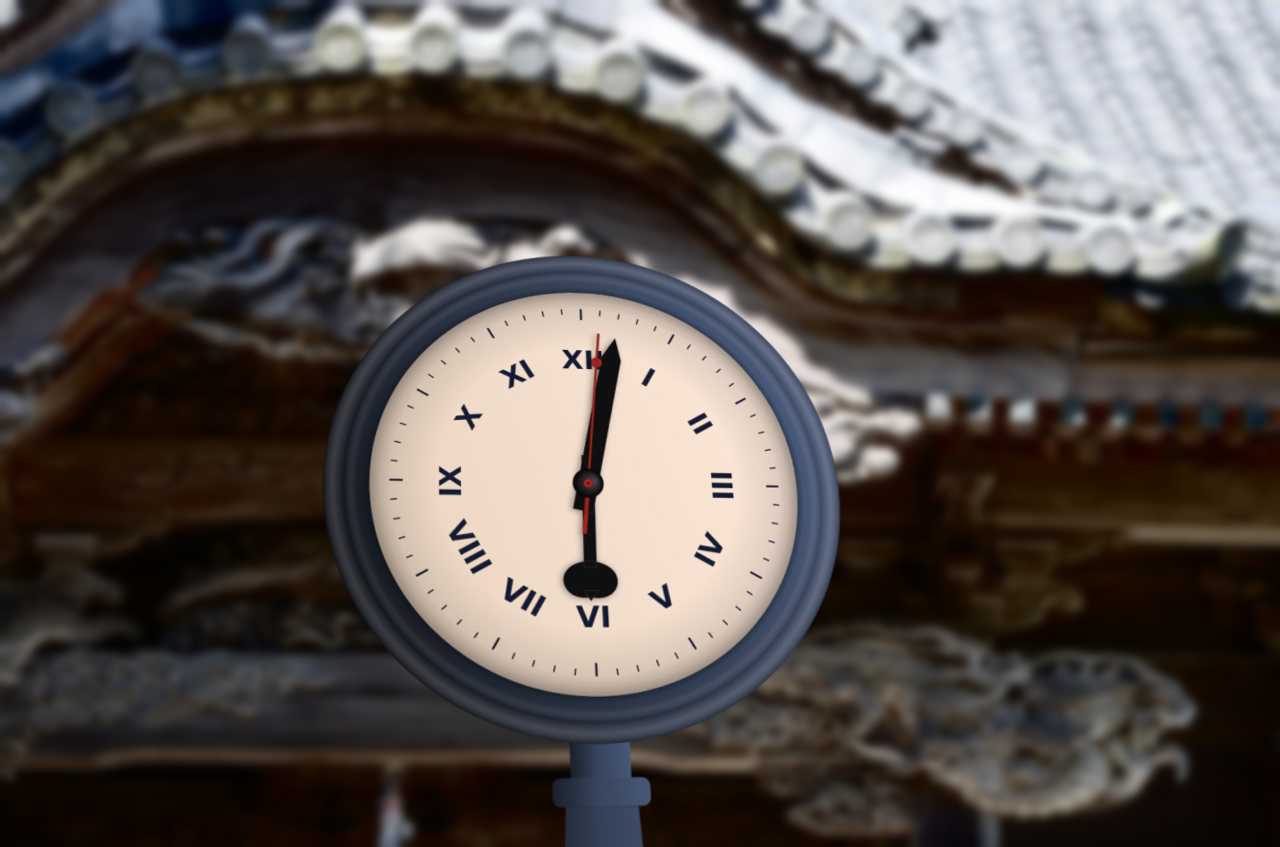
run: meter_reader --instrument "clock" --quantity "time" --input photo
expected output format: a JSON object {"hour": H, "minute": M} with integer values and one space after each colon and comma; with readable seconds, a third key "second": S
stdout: {"hour": 6, "minute": 2, "second": 1}
